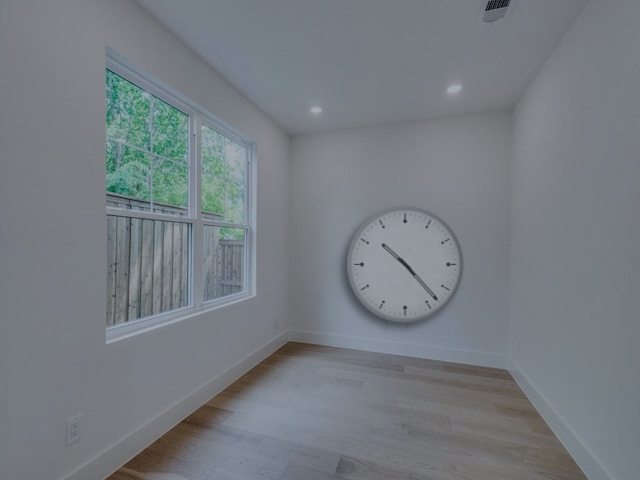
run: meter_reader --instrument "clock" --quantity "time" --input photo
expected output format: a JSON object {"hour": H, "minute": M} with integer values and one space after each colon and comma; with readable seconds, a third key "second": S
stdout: {"hour": 10, "minute": 23}
